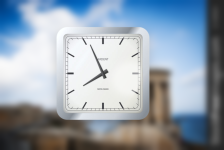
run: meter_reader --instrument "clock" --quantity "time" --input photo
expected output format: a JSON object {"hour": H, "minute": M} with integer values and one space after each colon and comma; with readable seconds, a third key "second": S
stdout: {"hour": 7, "minute": 56}
